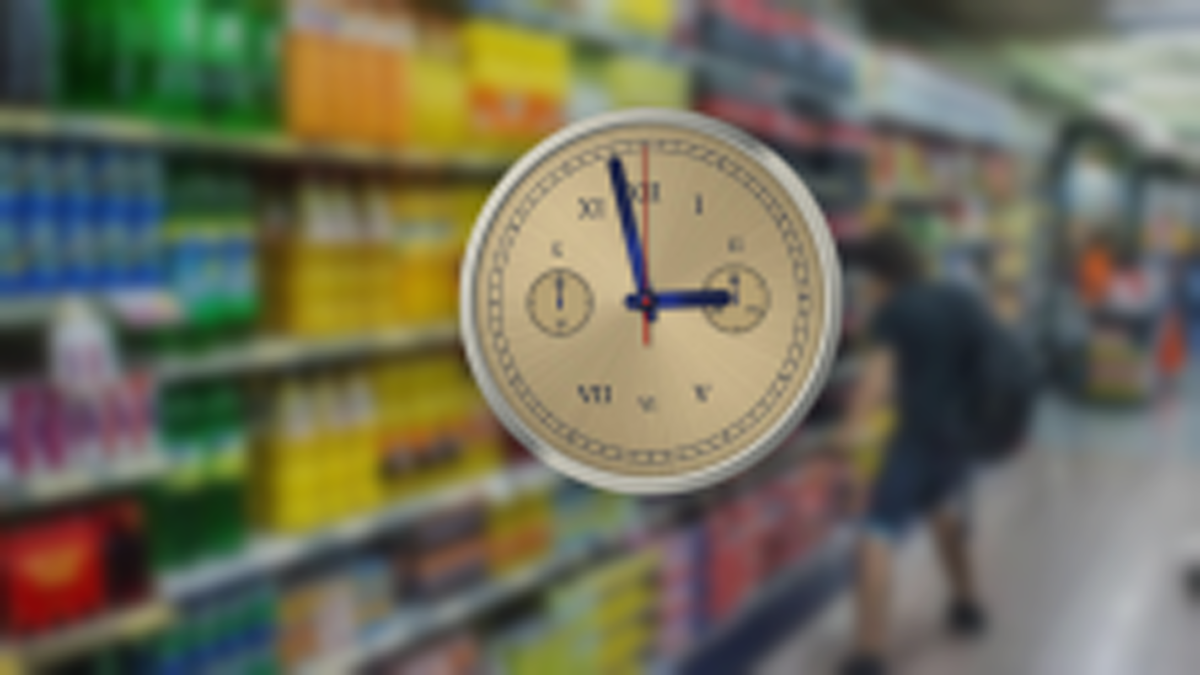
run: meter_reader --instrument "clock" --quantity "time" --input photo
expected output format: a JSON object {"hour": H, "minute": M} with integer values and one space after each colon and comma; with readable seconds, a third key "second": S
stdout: {"hour": 2, "minute": 58}
